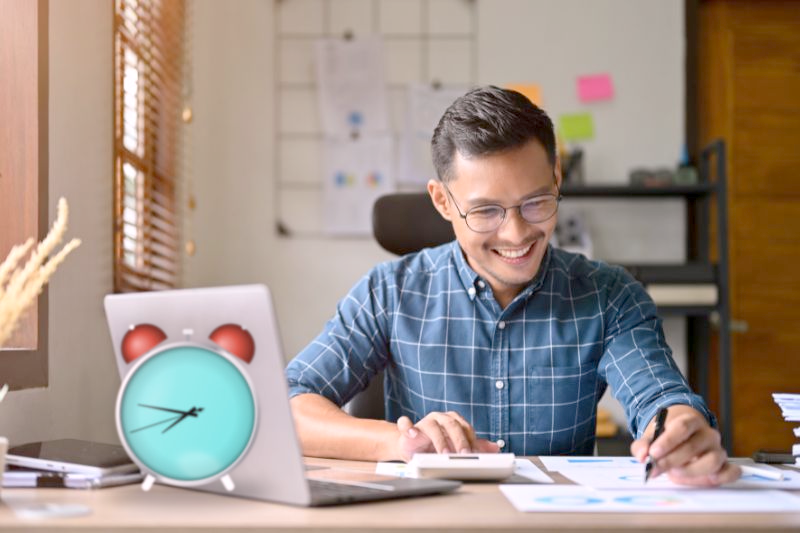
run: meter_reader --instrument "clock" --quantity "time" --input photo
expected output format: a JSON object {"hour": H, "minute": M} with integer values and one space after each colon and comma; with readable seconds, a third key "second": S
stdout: {"hour": 7, "minute": 46, "second": 42}
